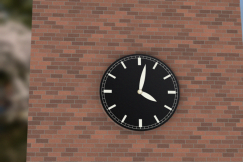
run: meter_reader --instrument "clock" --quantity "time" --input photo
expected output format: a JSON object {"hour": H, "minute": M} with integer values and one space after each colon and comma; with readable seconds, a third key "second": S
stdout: {"hour": 4, "minute": 2}
